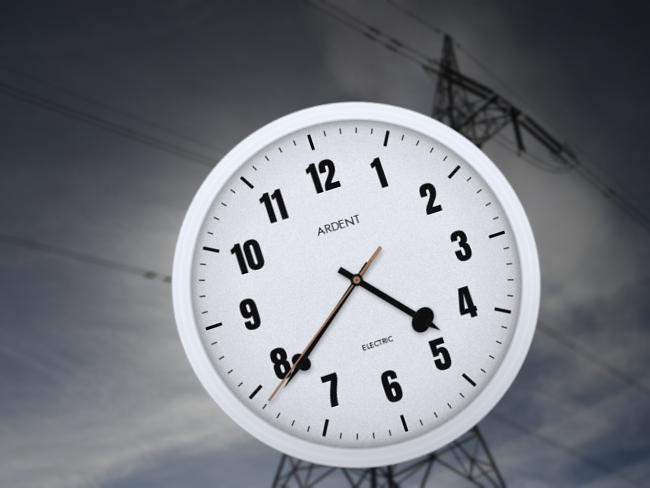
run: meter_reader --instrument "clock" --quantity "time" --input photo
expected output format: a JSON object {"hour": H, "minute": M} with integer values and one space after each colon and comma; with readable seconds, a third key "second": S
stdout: {"hour": 4, "minute": 38, "second": 39}
